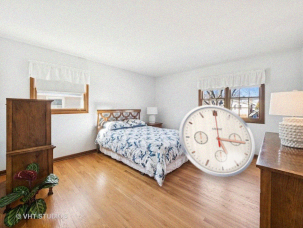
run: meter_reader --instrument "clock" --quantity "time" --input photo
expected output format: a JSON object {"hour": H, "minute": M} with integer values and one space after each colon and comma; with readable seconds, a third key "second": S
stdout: {"hour": 5, "minute": 16}
